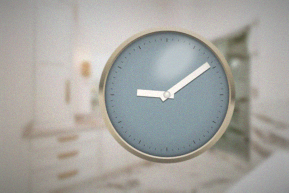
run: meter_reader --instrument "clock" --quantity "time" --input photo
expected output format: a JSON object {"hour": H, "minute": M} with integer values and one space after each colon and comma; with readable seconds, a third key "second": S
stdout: {"hour": 9, "minute": 9}
